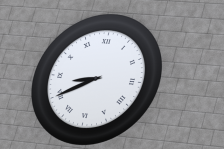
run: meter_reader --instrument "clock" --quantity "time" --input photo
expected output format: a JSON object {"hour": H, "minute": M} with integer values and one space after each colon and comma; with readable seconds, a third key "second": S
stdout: {"hour": 8, "minute": 40}
